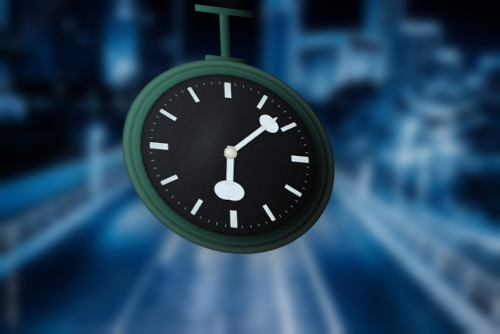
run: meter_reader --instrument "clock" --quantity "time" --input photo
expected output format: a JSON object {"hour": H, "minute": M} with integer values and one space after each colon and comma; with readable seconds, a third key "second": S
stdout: {"hour": 6, "minute": 8}
